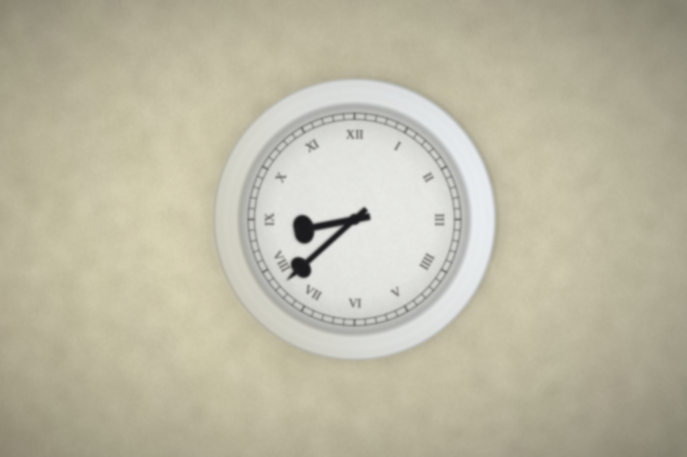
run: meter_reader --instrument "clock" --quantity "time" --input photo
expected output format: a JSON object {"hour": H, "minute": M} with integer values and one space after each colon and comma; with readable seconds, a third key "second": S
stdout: {"hour": 8, "minute": 38}
